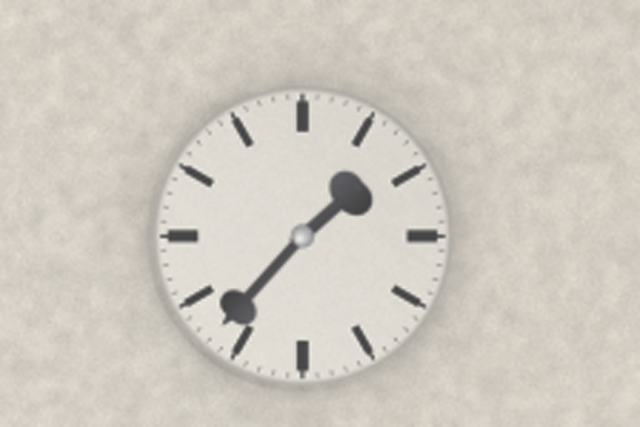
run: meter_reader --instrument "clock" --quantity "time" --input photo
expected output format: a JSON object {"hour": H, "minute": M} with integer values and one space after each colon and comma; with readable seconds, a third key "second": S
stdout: {"hour": 1, "minute": 37}
